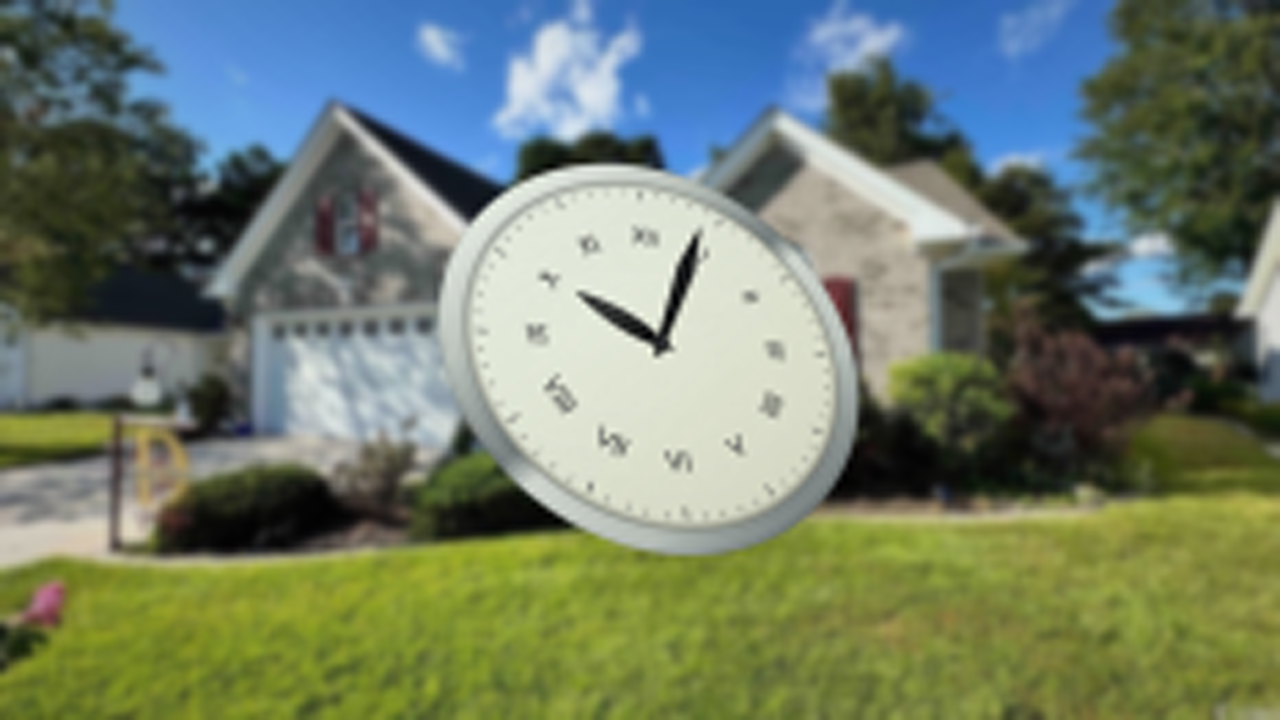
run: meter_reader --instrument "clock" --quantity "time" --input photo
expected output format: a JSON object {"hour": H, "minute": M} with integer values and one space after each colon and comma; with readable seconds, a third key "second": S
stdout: {"hour": 10, "minute": 4}
